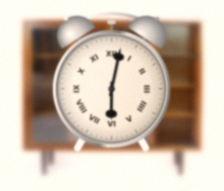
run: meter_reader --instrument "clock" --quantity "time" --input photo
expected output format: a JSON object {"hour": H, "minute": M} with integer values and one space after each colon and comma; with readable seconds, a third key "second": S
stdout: {"hour": 6, "minute": 2}
